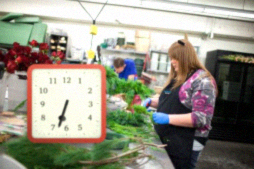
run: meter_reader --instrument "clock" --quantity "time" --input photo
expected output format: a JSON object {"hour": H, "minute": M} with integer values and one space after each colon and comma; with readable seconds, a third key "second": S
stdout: {"hour": 6, "minute": 33}
